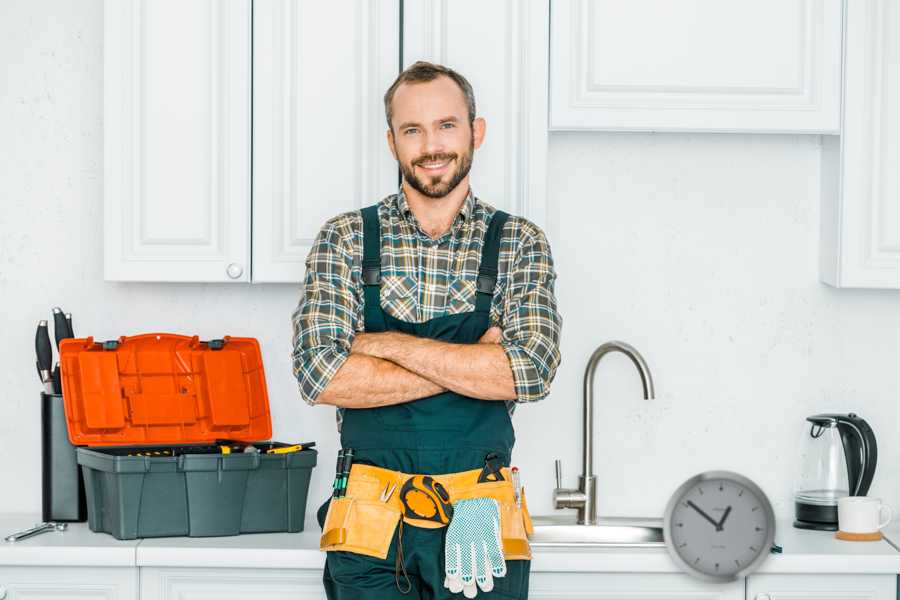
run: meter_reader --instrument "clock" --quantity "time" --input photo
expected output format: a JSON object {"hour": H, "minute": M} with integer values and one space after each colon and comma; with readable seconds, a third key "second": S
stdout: {"hour": 12, "minute": 51}
